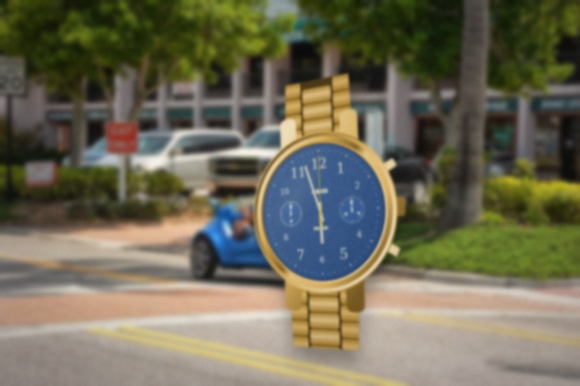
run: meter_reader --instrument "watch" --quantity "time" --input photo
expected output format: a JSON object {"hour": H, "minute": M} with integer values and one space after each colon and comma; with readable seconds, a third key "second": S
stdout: {"hour": 5, "minute": 57}
